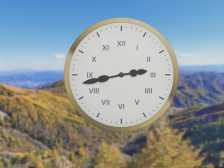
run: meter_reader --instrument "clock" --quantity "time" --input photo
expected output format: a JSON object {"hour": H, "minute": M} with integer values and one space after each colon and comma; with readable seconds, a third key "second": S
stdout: {"hour": 2, "minute": 43}
